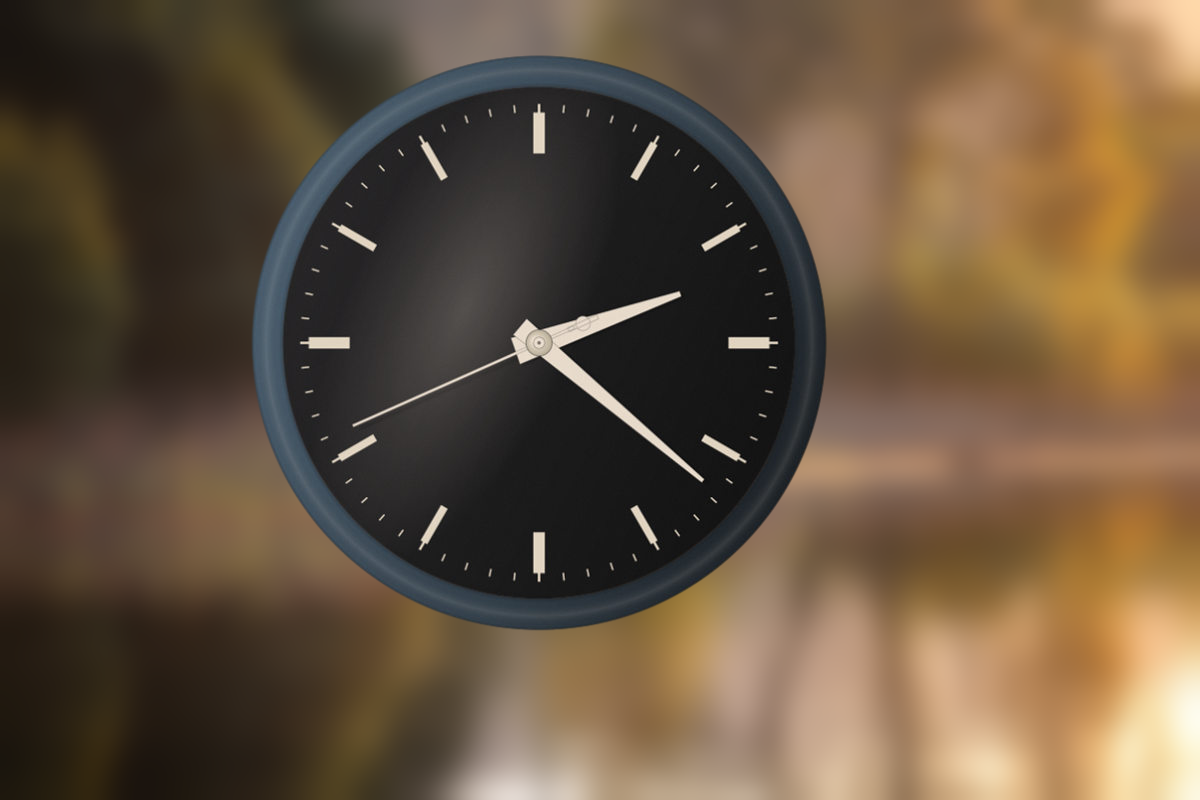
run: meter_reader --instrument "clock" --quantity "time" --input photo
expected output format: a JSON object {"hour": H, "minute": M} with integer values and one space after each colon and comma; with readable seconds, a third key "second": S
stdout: {"hour": 2, "minute": 21, "second": 41}
